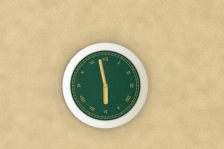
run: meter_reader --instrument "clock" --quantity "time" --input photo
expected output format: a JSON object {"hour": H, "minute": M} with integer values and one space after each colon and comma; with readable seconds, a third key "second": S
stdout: {"hour": 5, "minute": 58}
